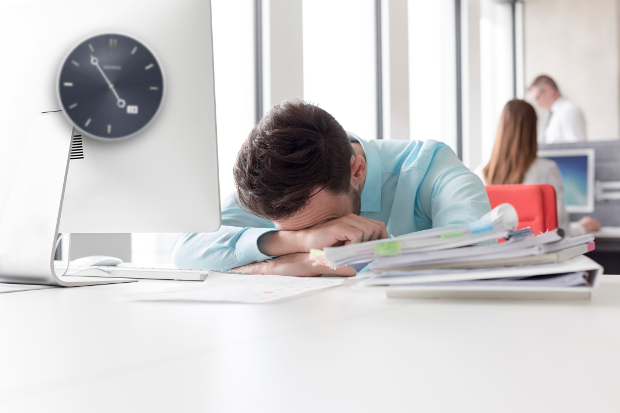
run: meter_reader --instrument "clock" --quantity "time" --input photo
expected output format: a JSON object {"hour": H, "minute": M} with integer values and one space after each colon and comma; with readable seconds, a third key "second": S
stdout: {"hour": 4, "minute": 54}
